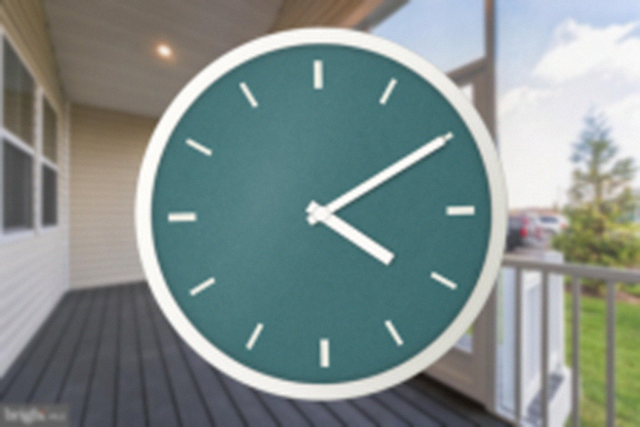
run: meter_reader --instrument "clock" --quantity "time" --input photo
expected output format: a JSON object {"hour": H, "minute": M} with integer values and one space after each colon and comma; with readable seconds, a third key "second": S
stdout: {"hour": 4, "minute": 10}
